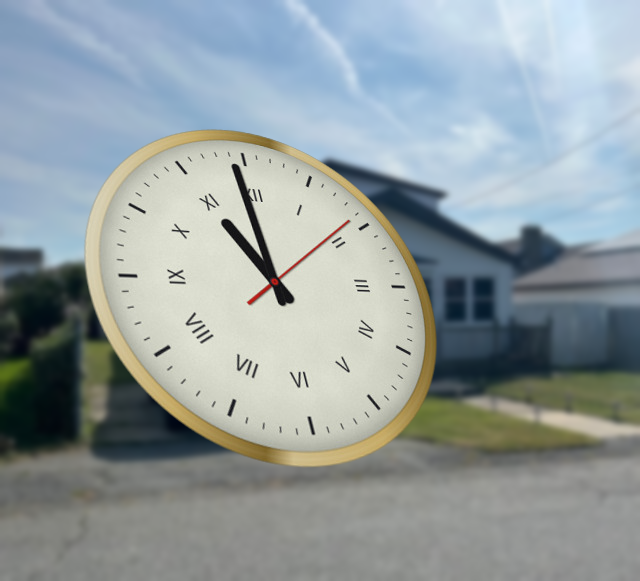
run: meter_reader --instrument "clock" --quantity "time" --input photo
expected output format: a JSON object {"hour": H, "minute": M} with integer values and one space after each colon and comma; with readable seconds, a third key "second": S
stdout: {"hour": 10, "minute": 59, "second": 9}
